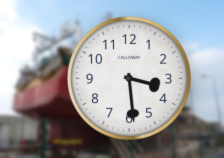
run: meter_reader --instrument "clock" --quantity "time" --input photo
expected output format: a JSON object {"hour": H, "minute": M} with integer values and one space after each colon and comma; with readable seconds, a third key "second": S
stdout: {"hour": 3, "minute": 29}
